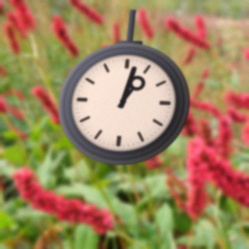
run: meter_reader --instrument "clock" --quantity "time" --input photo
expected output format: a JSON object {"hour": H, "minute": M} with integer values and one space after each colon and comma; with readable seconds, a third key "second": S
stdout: {"hour": 1, "minute": 2}
